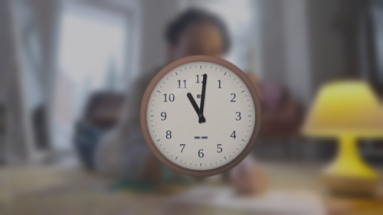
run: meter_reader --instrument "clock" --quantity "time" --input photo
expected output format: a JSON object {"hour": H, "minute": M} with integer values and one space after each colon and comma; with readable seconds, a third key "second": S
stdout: {"hour": 11, "minute": 1}
